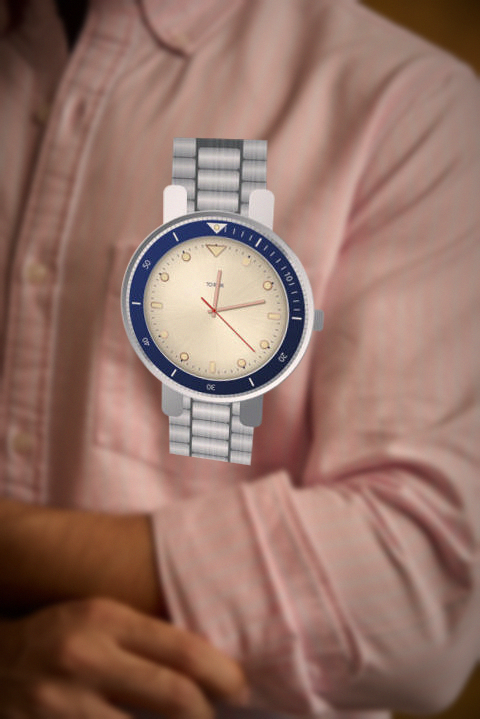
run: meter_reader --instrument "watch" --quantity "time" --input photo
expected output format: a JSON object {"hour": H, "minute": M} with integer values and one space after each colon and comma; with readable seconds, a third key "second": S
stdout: {"hour": 12, "minute": 12, "second": 22}
